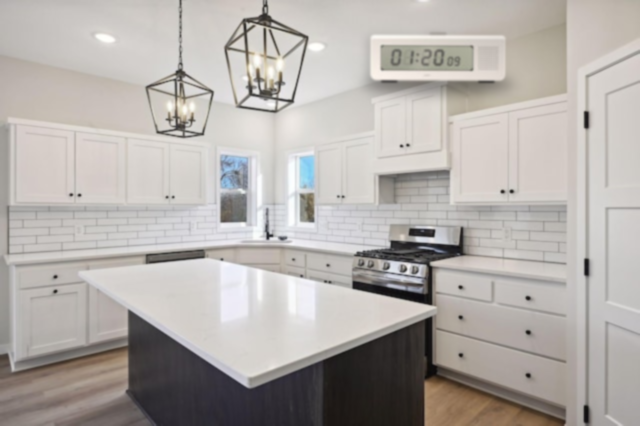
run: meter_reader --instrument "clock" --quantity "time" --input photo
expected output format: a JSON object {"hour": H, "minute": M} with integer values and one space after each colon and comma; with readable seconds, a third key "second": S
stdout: {"hour": 1, "minute": 20}
